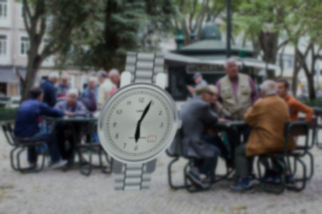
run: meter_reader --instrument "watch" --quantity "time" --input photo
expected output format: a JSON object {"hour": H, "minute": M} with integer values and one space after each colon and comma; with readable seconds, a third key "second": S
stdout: {"hour": 6, "minute": 4}
